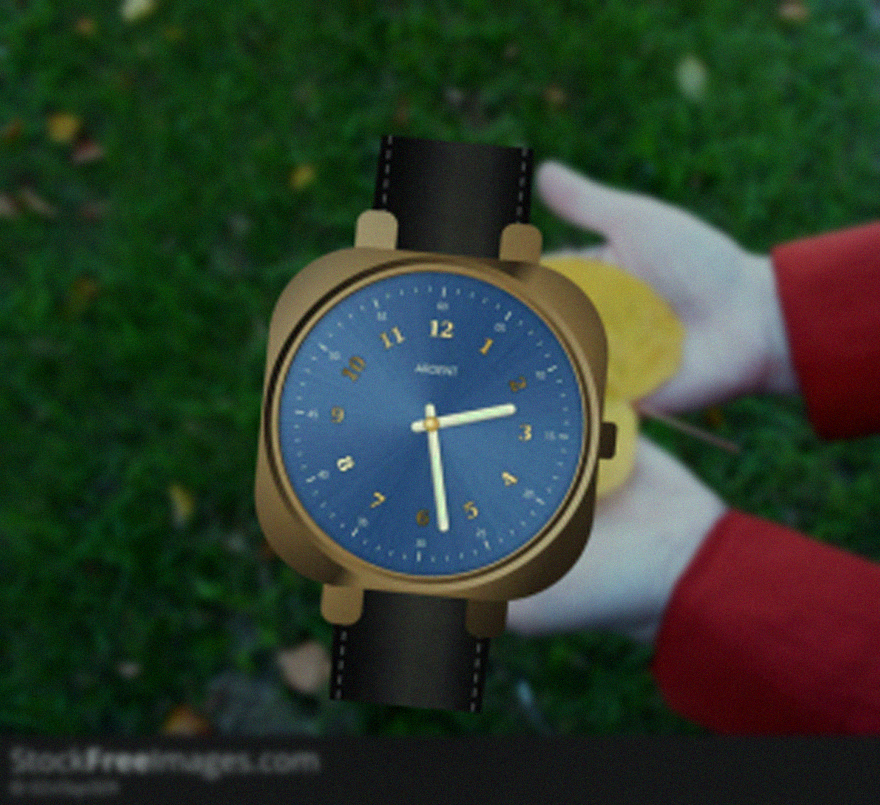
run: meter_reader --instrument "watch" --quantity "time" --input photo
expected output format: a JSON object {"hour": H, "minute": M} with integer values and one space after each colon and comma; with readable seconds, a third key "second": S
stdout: {"hour": 2, "minute": 28}
